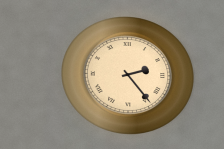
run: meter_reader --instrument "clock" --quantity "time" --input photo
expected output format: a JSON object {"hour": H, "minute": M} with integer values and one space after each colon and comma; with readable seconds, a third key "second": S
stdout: {"hour": 2, "minute": 24}
